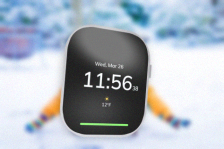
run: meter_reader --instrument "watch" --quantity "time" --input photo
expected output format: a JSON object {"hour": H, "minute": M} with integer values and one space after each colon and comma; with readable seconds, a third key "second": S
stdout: {"hour": 11, "minute": 56}
